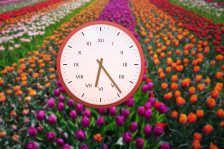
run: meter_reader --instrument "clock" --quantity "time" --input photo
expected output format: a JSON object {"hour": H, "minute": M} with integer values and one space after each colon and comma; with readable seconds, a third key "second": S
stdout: {"hour": 6, "minute": 24}
